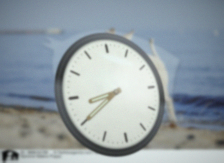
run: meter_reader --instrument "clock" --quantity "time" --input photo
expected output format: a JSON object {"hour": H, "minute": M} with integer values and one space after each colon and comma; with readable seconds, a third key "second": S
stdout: {"hour": 8, "minute": 40}
